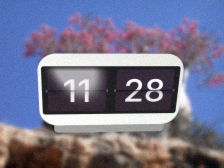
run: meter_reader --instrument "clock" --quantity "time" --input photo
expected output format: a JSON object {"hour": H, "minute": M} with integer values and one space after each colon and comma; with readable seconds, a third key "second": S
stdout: {"hour": 11, "minute": 28}
